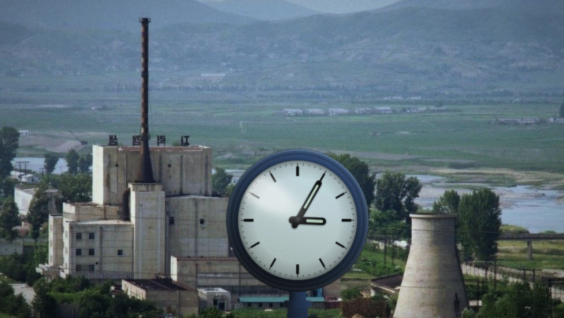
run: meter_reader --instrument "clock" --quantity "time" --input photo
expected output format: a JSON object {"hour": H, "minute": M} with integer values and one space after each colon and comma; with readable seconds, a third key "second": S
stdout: {"hour": 3, "minute": 5}
